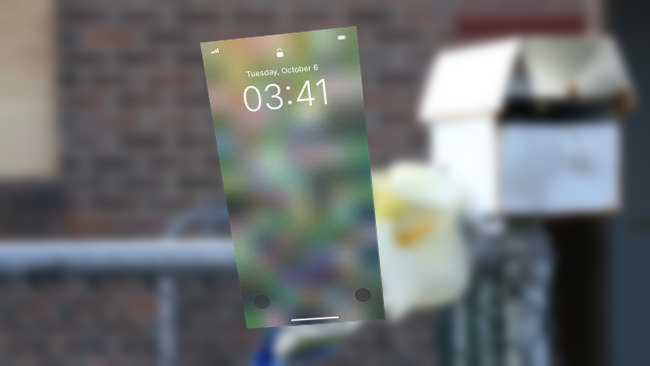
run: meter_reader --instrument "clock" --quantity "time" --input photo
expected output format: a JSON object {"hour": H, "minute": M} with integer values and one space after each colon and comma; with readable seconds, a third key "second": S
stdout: {"hour": 3, "minute": 41}
